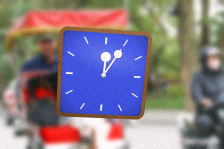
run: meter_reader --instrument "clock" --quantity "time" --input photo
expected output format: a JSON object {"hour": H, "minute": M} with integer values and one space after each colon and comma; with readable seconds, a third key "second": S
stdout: {"hour": 12, "minute": 5}
